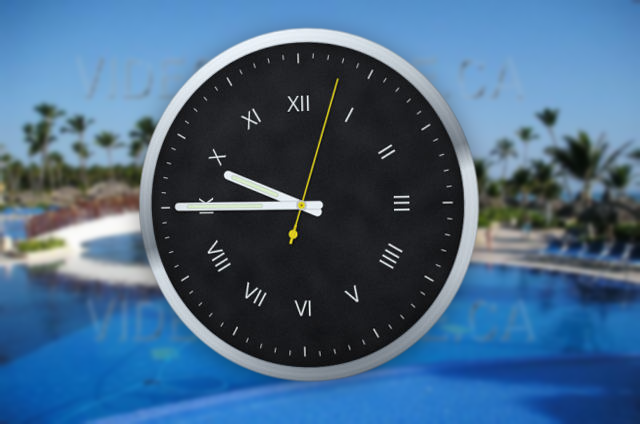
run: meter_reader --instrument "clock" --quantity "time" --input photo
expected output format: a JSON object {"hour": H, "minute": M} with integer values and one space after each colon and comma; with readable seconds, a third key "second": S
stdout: {"hour": 9, "minute": 45, "second": 3}
